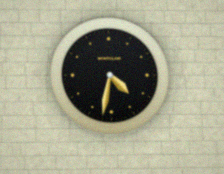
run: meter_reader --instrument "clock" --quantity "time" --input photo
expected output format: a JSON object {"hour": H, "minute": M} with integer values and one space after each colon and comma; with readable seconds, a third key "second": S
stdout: {"hour": 4, "minute": 32}
